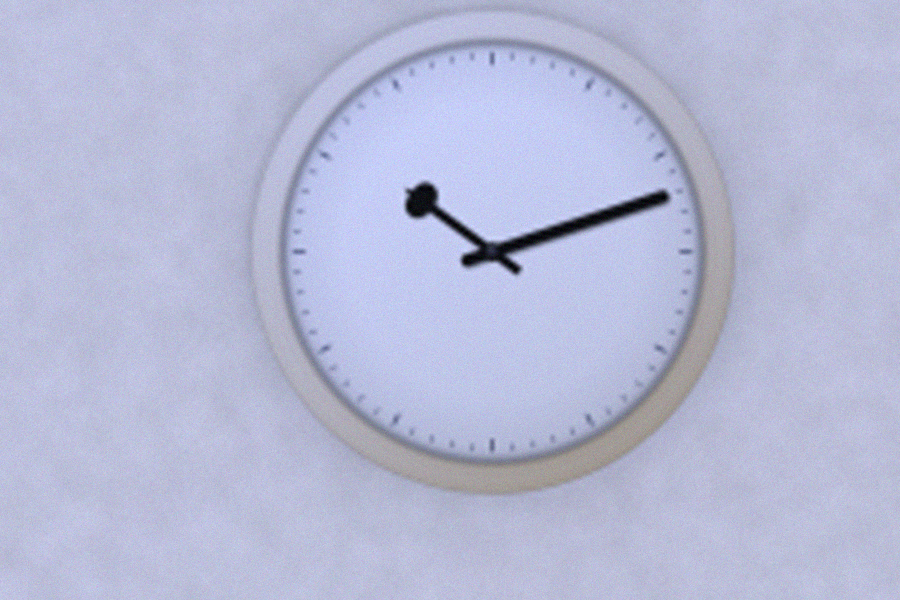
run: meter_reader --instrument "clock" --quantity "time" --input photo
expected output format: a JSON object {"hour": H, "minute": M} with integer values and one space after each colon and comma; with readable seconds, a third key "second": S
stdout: {"hour": 10, "minute": 12}
